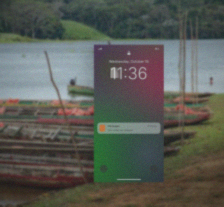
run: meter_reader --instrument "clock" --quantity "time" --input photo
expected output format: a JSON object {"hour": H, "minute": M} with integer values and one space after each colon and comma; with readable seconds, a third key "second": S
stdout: {"hour": 11, "minute": 36}
